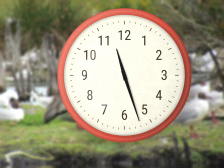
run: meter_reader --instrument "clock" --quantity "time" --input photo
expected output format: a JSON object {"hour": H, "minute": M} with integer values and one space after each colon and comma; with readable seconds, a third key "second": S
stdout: {"hour": 11, "minute": 27}
